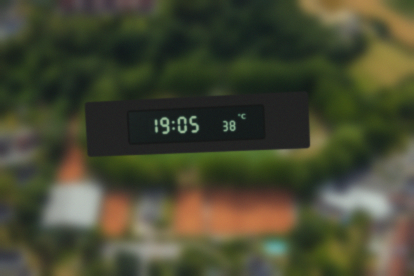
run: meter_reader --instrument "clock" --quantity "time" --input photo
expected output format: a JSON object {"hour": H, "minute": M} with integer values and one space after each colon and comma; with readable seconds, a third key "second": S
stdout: {"hour": 19, "minute": 5}
